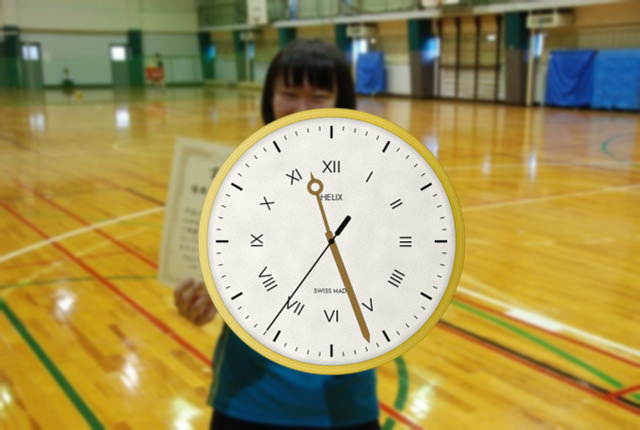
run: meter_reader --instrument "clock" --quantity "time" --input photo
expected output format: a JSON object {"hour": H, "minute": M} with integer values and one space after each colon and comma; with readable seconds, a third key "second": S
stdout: {"hour": 11, "minute": 26, "second": 36}
